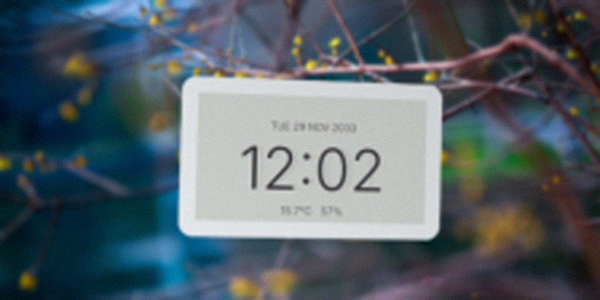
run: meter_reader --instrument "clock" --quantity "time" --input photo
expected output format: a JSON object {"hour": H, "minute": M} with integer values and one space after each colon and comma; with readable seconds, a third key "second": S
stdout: {"hour": 12, "minute": 2}
